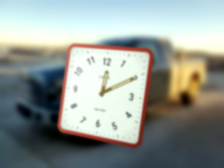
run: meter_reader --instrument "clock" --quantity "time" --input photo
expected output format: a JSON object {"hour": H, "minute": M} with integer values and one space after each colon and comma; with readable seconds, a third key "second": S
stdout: {"hour": 12, "minute": 10}
